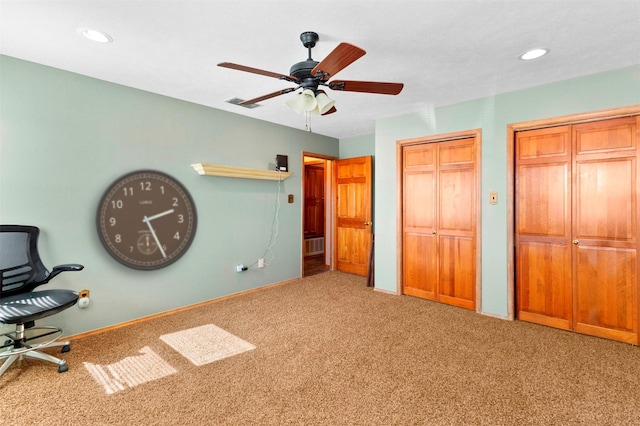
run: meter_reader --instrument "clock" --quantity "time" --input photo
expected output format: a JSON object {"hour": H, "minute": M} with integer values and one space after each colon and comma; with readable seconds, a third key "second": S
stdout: {"hour": 2, "minute": 26}
